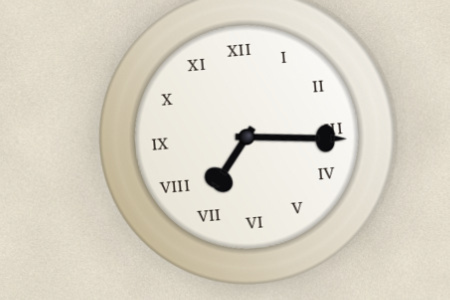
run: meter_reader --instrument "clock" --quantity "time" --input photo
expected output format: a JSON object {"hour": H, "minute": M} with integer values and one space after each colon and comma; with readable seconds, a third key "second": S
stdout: {"hour": 7, "minute": 16}
